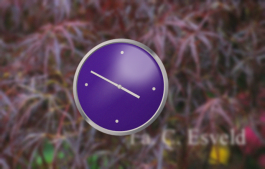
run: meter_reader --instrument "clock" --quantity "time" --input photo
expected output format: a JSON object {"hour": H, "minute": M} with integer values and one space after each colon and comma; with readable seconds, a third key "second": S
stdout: {"hour": 3, "minute": 49}
